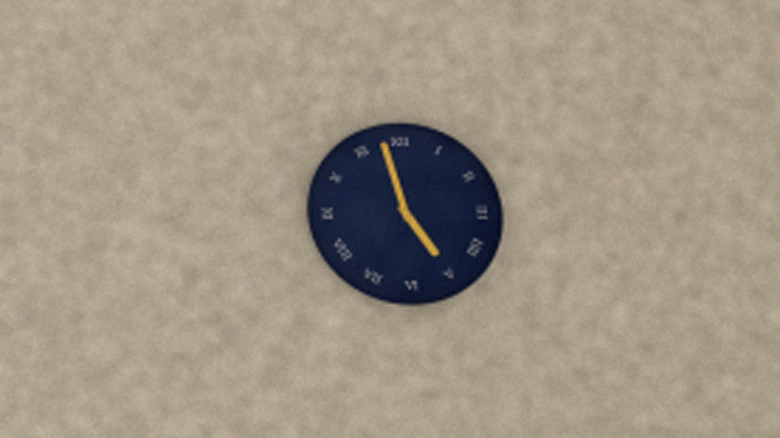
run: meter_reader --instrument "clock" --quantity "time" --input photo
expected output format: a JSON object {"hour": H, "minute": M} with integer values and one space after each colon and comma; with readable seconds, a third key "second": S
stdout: {"hour": 4, "minute": 58}
